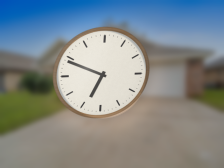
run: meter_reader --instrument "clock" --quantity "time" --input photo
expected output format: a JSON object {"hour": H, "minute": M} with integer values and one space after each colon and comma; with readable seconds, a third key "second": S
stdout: {"hour": 6, "minute": 49}
